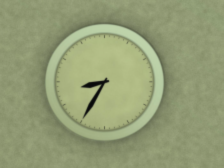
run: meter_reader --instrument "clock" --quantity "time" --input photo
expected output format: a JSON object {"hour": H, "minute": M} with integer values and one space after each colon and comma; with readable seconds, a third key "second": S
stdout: {"hour": 8, "minute": 35}
